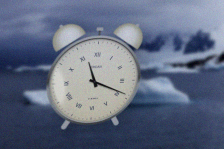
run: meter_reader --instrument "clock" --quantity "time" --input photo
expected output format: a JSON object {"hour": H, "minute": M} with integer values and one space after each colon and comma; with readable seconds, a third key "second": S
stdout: {"hour": 11, "minute": 19}
